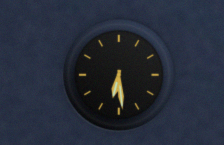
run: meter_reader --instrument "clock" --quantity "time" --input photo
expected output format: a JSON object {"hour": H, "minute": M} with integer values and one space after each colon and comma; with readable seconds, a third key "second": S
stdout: {"hour": 6, "minute": 29}
